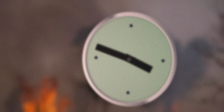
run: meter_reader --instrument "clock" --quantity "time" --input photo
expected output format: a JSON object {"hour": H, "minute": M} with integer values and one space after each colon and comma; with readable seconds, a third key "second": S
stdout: {"hour": 3, "minute": 48}
